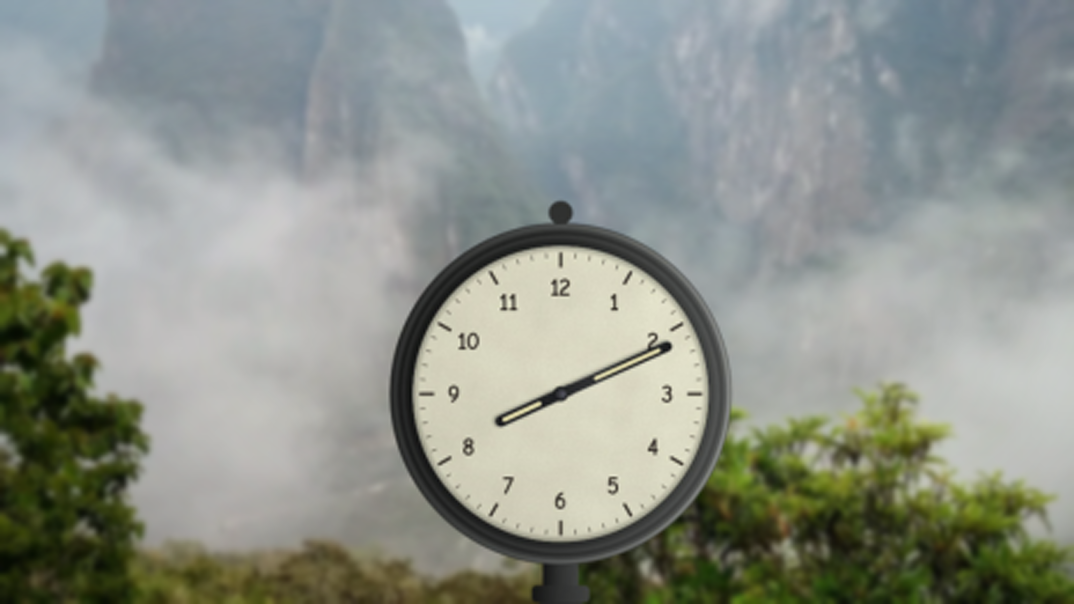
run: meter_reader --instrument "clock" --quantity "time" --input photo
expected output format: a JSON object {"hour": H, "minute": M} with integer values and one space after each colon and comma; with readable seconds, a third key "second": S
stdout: {"hour": 8, "minute": 11}
